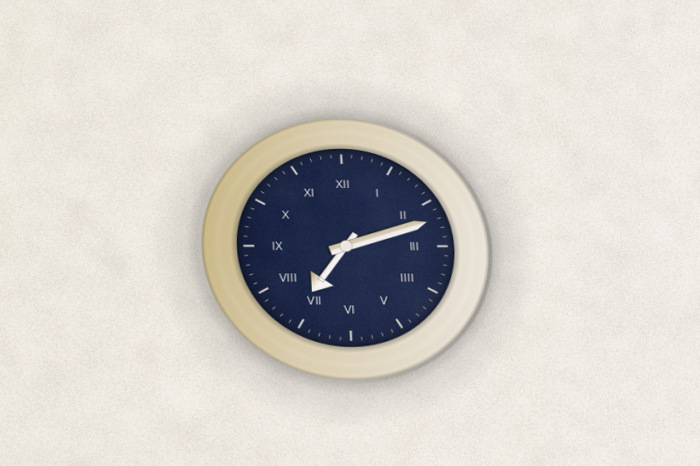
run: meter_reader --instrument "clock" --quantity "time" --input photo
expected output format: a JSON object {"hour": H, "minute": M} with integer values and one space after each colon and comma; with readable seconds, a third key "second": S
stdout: {"hour": 7, "minute": 12}
